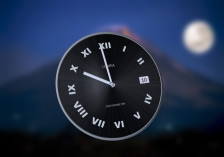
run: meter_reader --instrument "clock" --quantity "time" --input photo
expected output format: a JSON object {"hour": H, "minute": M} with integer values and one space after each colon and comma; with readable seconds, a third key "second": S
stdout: {"hour": 9, "minute": 59}
